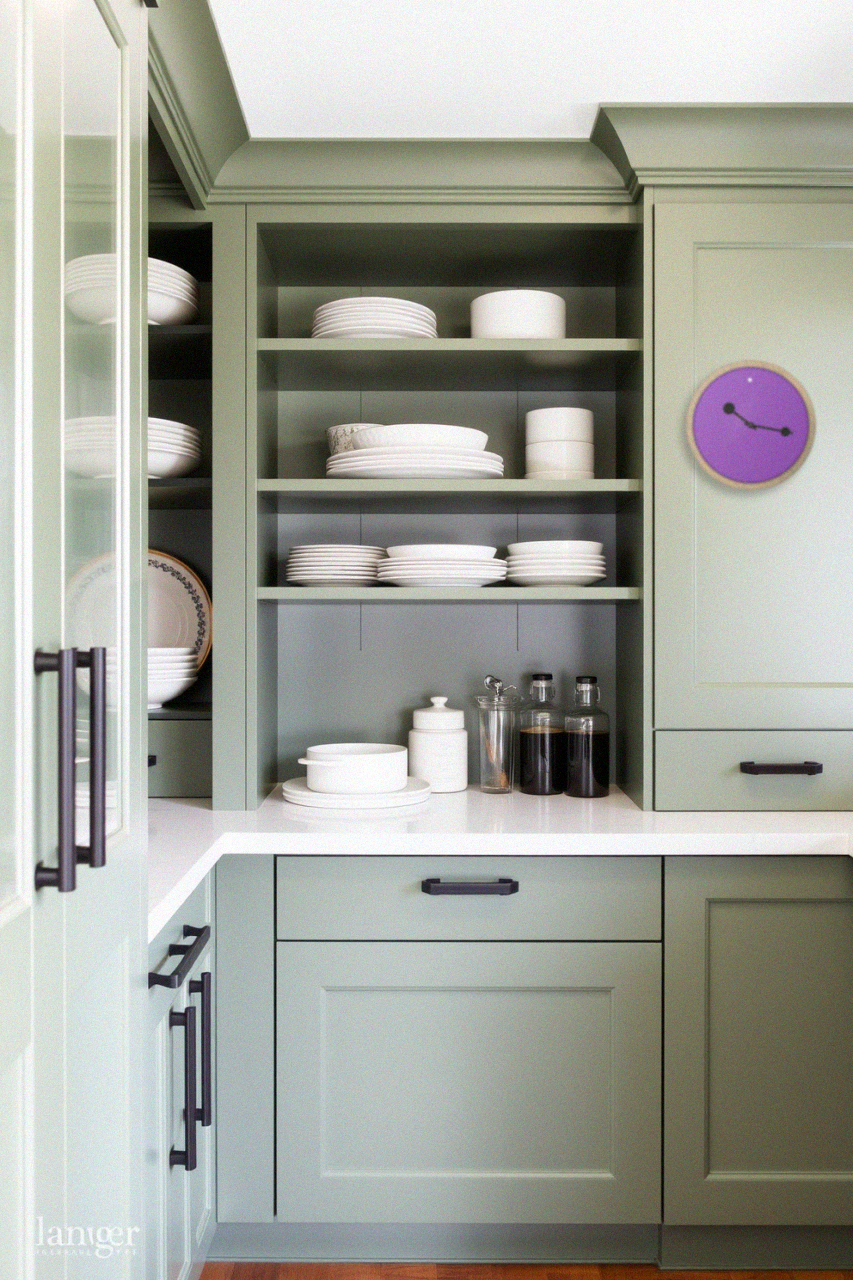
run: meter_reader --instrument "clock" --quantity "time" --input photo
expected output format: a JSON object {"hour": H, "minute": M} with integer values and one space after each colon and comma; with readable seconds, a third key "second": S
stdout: {"hour": 10, "minute": 17}
